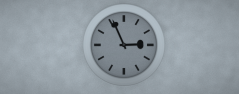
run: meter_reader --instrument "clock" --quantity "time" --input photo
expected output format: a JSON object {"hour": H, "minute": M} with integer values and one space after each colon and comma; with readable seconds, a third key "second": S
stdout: {"hour": 2, "minute": 56}
